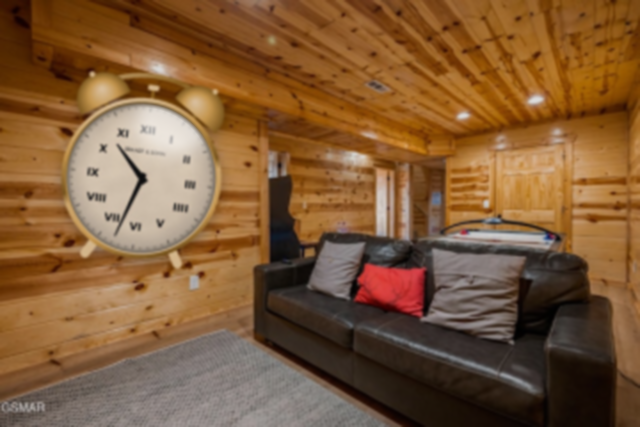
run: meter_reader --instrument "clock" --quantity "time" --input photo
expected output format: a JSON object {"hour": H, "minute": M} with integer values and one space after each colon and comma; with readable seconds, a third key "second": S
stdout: {"hour": 10, "minute": 33}
